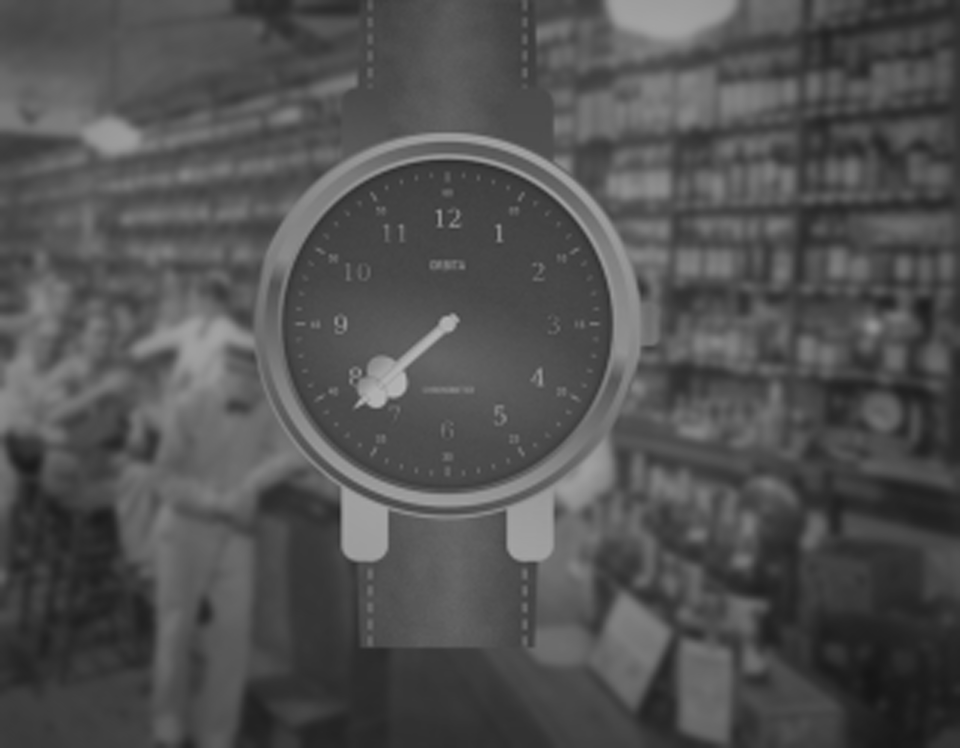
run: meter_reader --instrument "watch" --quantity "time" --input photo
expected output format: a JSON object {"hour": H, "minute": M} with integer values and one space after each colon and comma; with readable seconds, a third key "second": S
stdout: {"hour": 7, "minute": 38}
